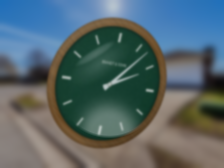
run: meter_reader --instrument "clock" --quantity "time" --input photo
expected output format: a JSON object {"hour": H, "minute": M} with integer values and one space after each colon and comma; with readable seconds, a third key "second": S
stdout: {"hour": 2, "minute": 7}
